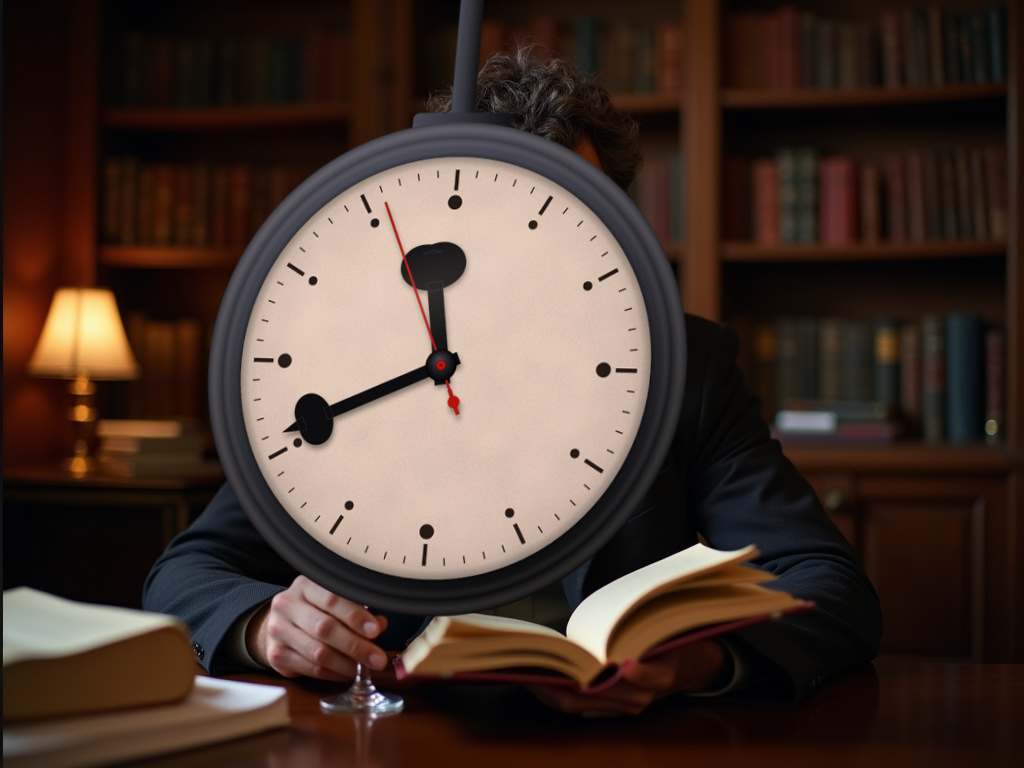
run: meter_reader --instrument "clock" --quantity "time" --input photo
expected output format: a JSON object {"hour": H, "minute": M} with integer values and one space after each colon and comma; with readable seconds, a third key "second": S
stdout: {"hour": 11, "minute": 40, "second": 56}
